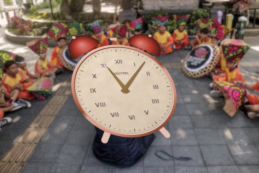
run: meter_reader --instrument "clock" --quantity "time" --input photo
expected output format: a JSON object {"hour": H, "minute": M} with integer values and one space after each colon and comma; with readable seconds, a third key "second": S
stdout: {"hour": 11, "minute": 7}
